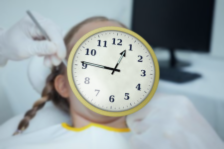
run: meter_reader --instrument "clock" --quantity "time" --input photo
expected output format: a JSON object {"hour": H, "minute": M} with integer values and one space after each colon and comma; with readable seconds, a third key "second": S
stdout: {"hour": 12, "minute": 46}
